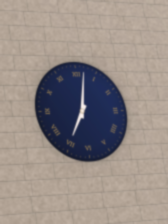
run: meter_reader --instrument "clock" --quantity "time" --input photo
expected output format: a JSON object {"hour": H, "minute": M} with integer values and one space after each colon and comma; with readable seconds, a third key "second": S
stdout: {"hour": 7, "minute": 2}
